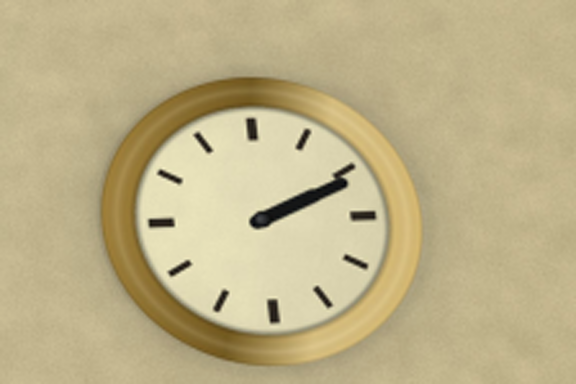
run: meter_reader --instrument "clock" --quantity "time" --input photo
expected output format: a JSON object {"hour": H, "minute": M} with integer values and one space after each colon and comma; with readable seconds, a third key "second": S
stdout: {"hour": 2, "minute": 11}
